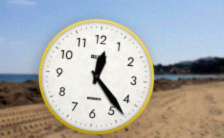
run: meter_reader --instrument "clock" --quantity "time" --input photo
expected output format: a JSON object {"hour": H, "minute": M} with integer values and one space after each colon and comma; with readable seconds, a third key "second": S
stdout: {"hour": 12, "minute": 23}
